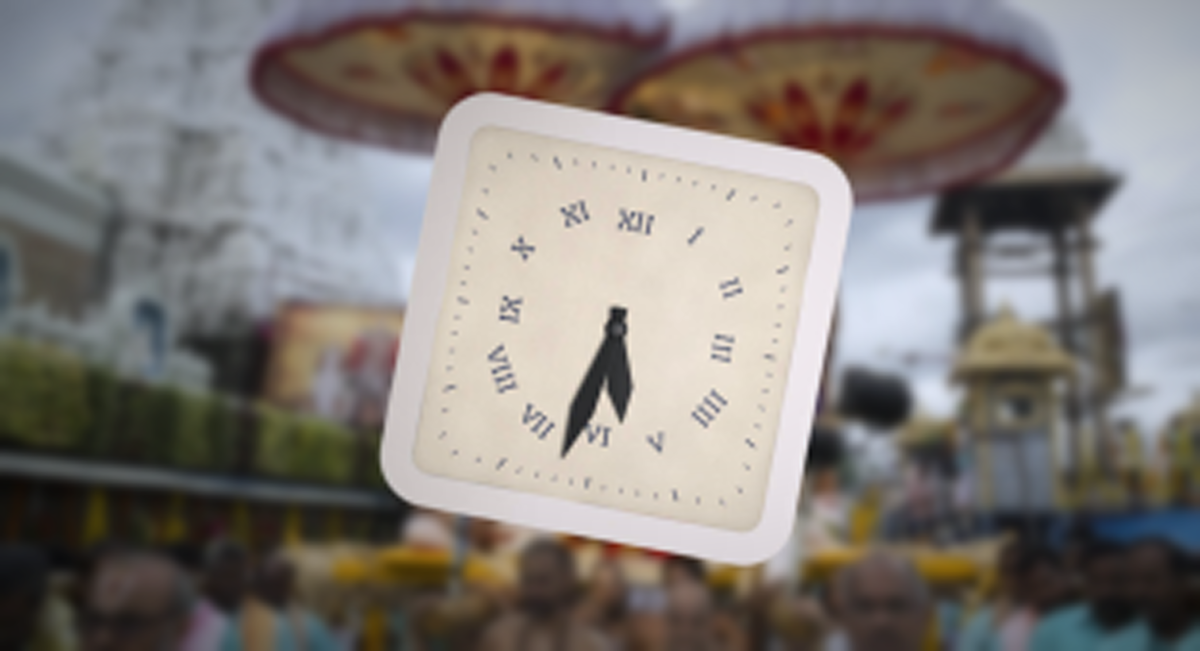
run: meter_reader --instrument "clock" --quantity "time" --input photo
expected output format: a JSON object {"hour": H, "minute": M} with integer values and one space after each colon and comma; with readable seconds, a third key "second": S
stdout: {"hour": 5, "minute": 32}
